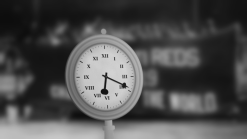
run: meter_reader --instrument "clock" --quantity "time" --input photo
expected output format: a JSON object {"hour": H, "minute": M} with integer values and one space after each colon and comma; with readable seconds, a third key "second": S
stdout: {"hour": 6, "minute": 19}
